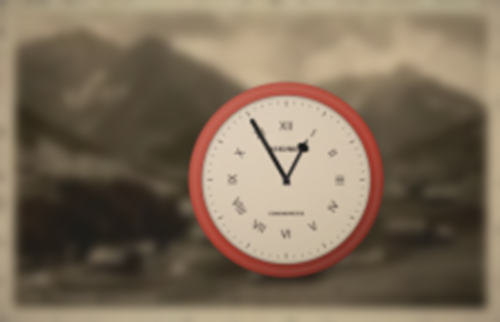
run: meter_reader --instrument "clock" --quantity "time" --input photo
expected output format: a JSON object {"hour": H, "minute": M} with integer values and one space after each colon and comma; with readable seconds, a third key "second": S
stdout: {"hour": 12, "minute": 55}
